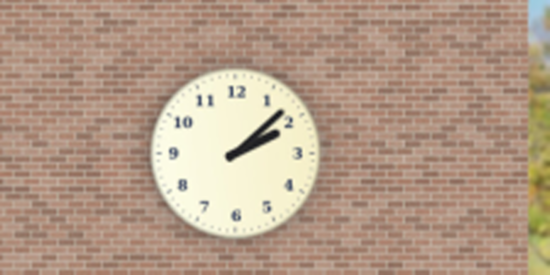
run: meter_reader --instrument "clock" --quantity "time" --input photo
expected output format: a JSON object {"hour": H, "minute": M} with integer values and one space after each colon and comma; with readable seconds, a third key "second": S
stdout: {"hour": 2, "minute": 8}
